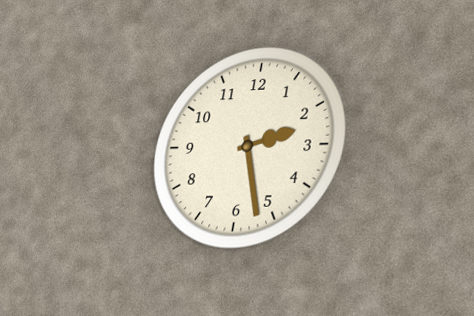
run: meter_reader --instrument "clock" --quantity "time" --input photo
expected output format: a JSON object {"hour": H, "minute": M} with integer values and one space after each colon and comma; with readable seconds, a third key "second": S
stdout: {"hour": 2, "minute": 27}
